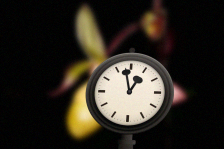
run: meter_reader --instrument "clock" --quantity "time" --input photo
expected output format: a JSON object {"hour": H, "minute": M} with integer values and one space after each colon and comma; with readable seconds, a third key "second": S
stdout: {"hour": 12, "minute": 58}
